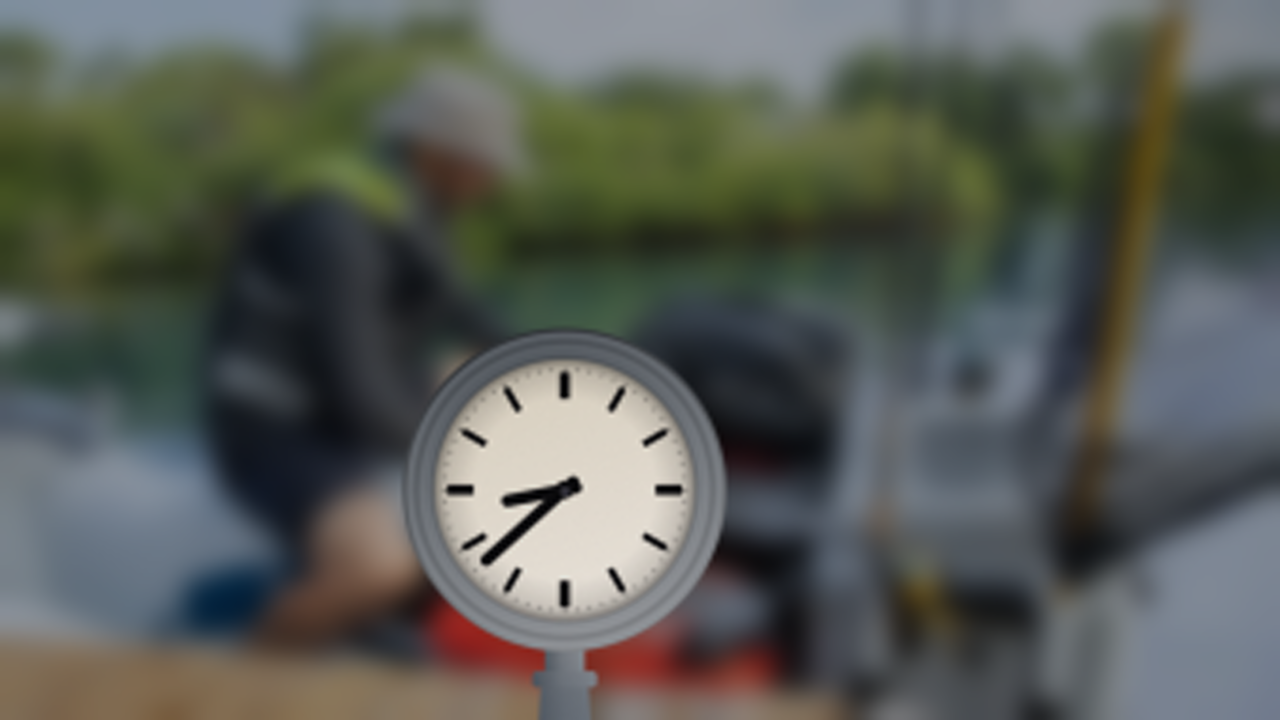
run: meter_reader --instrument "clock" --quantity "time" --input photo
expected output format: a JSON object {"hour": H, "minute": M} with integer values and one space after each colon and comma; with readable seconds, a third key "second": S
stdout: {"hour": 8, "minute": 38}
